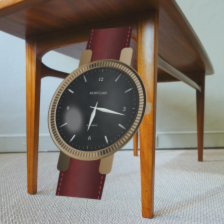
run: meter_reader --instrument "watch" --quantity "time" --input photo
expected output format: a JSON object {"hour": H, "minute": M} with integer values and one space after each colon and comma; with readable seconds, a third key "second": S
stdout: {"hour": 6, "minute": 17}
